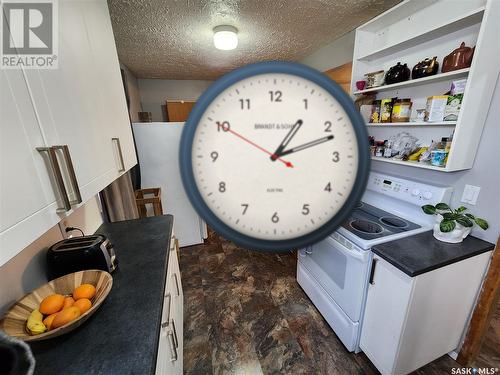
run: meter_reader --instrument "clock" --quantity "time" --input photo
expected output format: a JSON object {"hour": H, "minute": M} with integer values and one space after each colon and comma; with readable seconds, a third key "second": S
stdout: {"hour": 1, "minute": 11, "second": 50}
